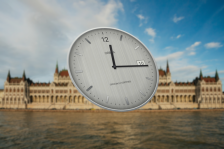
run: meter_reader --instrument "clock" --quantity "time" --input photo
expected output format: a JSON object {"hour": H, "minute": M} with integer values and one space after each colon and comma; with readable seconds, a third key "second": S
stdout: {"hour": 12, "minute": 16}
